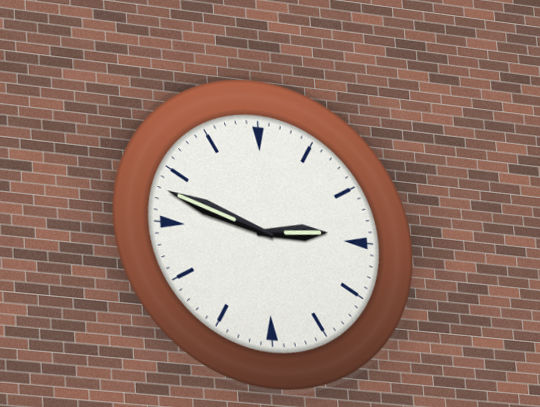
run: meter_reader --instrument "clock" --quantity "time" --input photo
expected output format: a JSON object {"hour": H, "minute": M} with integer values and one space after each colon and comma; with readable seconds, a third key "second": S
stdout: {"hour": 2, "minute": 48}
